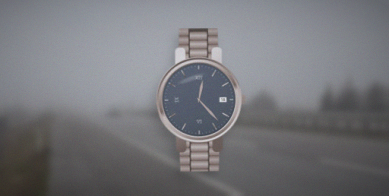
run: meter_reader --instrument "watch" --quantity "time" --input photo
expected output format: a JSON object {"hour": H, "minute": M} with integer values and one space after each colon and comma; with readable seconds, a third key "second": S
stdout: {"hour": 12, "minute": 23}
